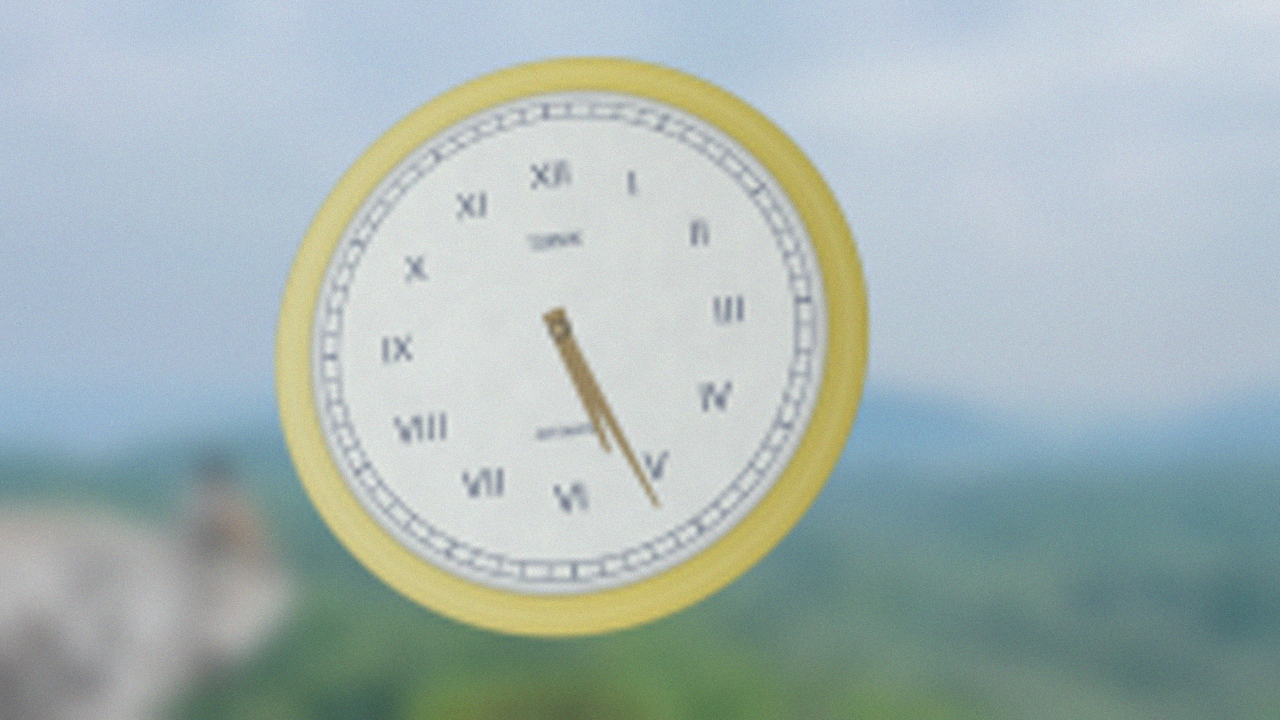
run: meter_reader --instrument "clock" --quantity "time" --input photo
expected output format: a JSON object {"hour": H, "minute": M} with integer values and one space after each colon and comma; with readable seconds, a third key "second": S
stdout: {"hour": 5, "minute": 26}
